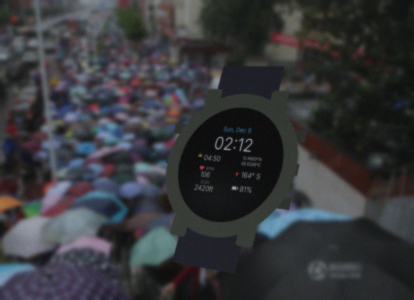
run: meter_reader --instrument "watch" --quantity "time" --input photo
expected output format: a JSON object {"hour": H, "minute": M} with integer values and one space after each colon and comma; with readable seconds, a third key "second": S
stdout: {"hour": 2, "minute": 12}
